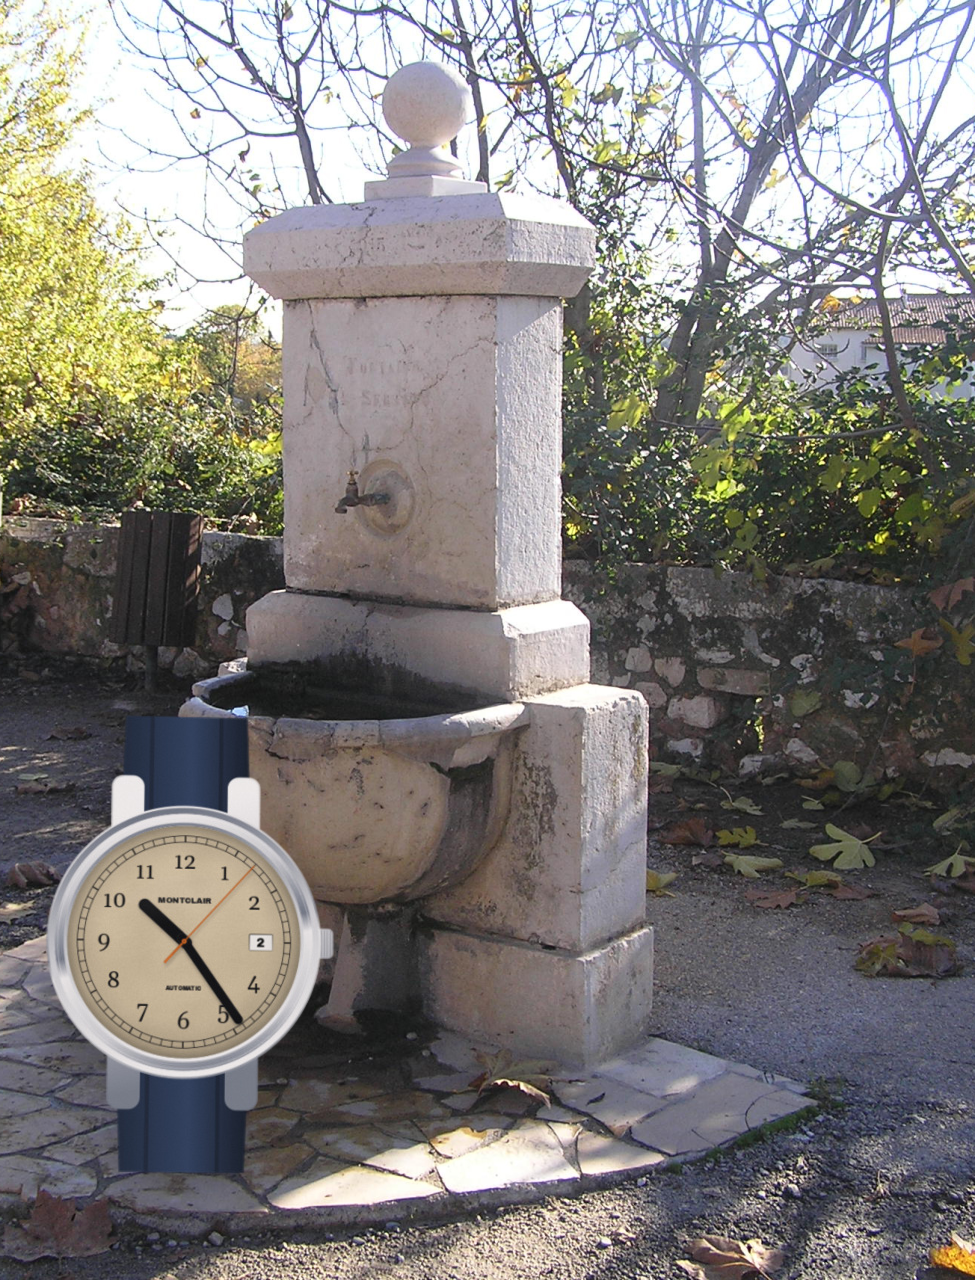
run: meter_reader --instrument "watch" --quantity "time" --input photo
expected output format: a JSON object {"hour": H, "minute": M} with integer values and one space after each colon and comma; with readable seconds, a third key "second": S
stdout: {"hour": 10, "minute": 24, "second": 7}
